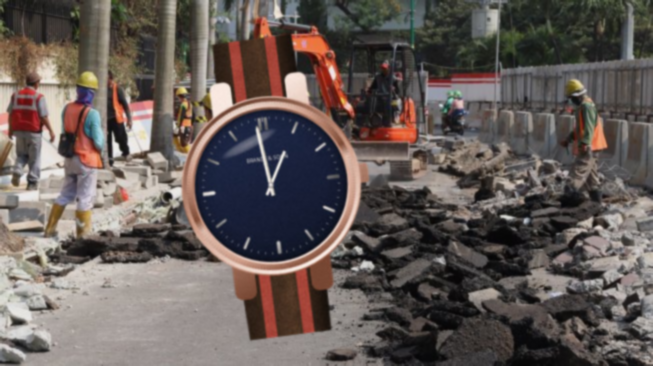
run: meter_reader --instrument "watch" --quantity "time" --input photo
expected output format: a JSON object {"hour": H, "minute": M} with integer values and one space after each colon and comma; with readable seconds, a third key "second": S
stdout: {"hour": 12, "minute": 59}
